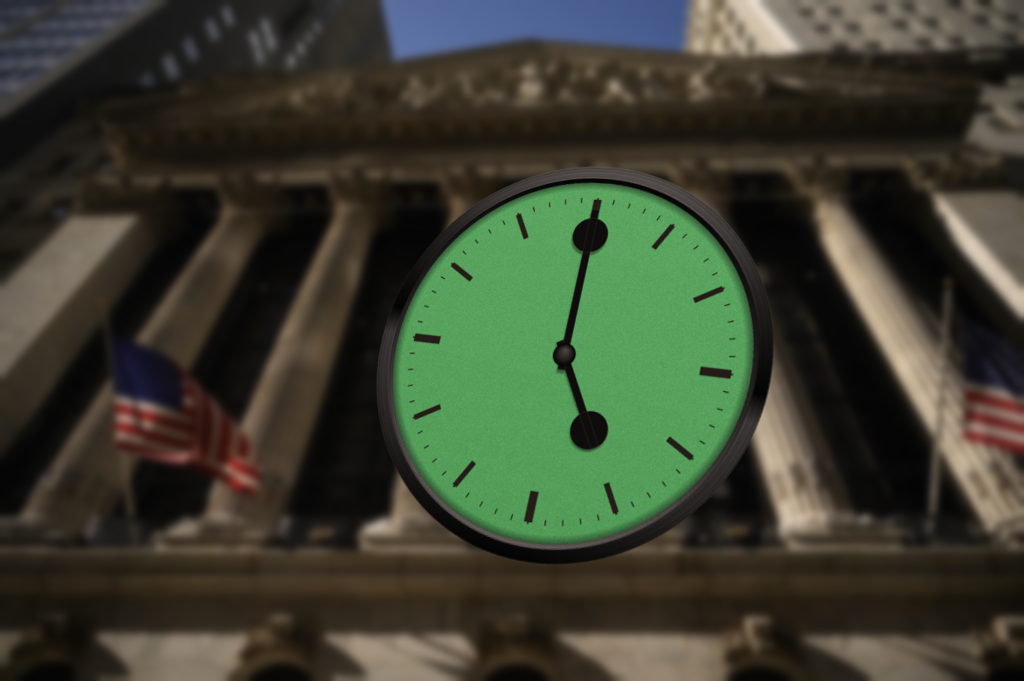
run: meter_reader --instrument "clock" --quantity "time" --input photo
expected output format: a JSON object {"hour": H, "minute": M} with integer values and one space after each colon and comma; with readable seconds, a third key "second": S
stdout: {"hour": 5, "minute": 0}
